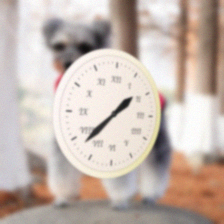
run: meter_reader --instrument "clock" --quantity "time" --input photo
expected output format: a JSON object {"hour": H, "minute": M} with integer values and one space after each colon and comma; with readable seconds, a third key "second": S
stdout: {"hour": 1, "minute": 38}
